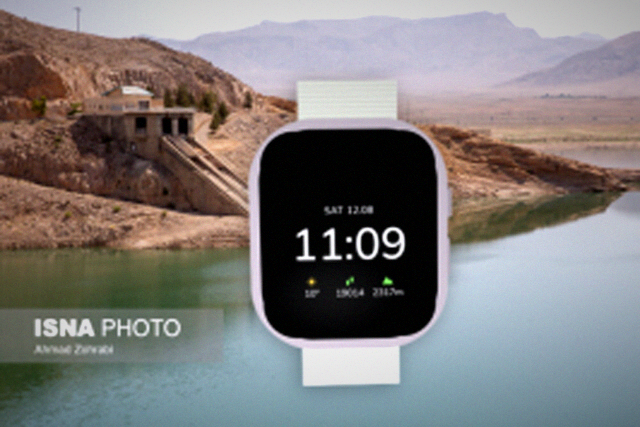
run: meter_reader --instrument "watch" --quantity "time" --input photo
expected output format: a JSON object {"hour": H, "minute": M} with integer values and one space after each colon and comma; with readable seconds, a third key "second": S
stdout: {"hour": 11, "minute": 9}
